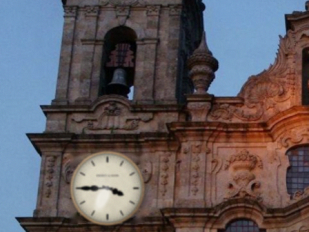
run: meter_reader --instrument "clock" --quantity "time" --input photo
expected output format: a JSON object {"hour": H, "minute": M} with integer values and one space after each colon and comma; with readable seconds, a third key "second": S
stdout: {"hour": 3, "minute": 45}
